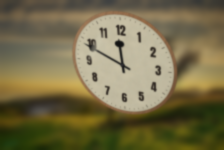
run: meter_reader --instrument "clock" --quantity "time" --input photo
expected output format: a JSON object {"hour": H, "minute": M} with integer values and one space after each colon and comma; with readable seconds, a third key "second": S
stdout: {"hour": 11, "minute": 49}
